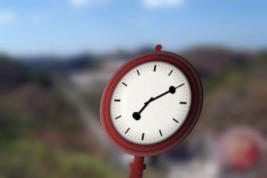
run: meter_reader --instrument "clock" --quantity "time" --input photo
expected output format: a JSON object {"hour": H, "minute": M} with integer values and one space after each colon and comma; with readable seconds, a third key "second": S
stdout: {"hour": 7, "minute": 10}
